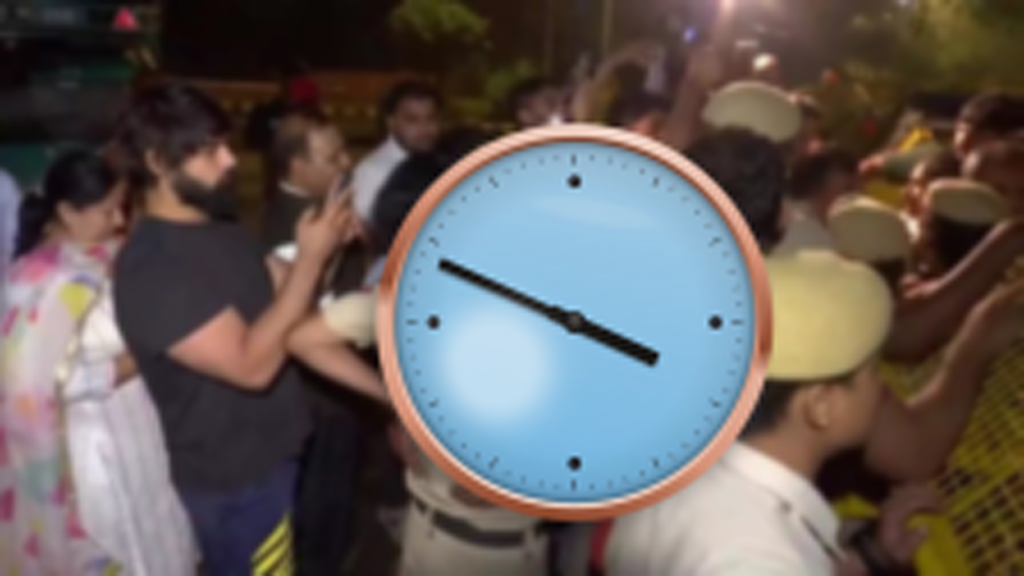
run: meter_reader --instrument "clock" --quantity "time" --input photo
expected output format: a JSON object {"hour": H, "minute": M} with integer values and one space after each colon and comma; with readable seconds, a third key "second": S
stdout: {"hour": 3, "minute": 49}
